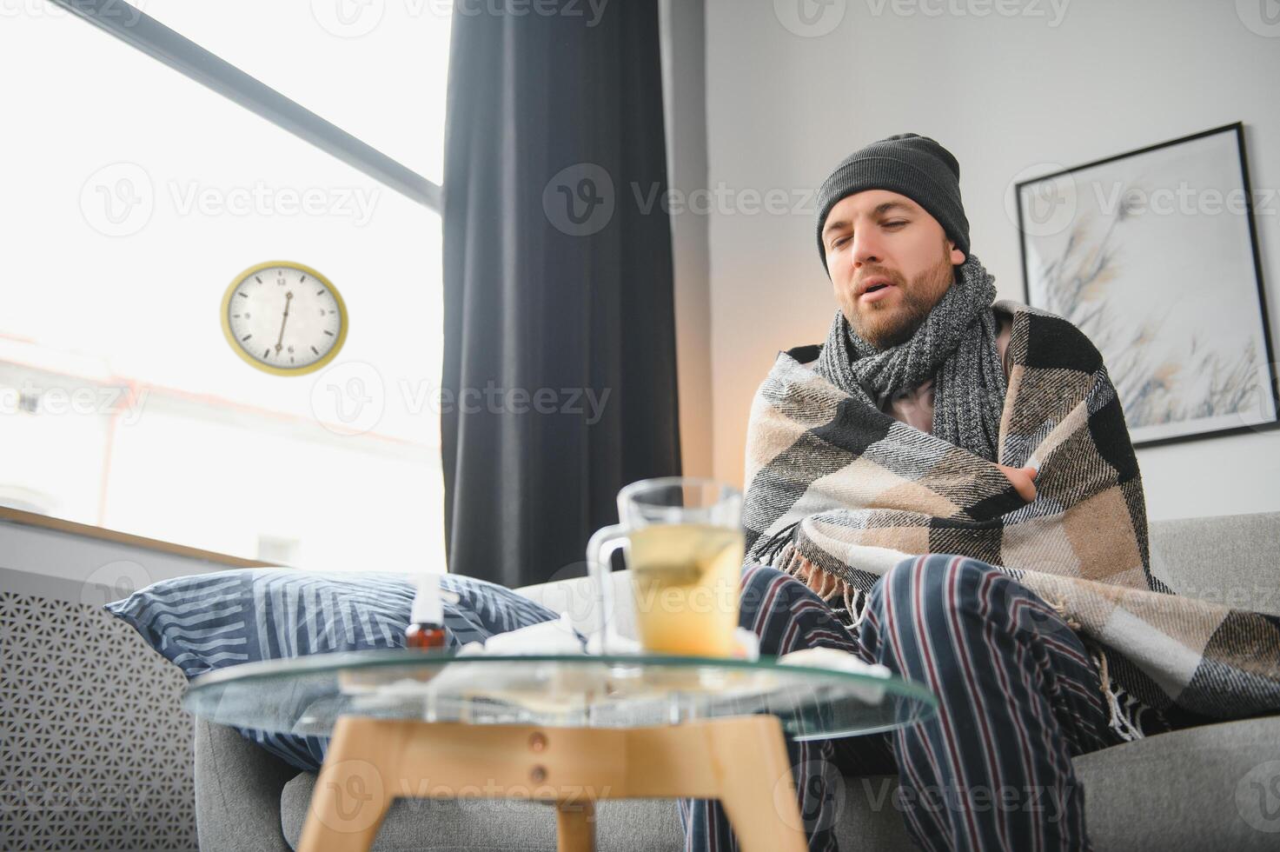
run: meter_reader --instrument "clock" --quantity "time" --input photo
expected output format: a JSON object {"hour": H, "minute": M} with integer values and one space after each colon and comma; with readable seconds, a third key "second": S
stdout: {"hour": 12, "minute": 33}
